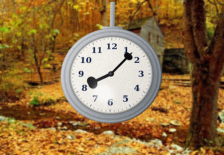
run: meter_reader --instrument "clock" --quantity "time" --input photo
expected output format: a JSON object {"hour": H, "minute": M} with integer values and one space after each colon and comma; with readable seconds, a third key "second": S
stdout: {"hour": 8, "minute": 7}
